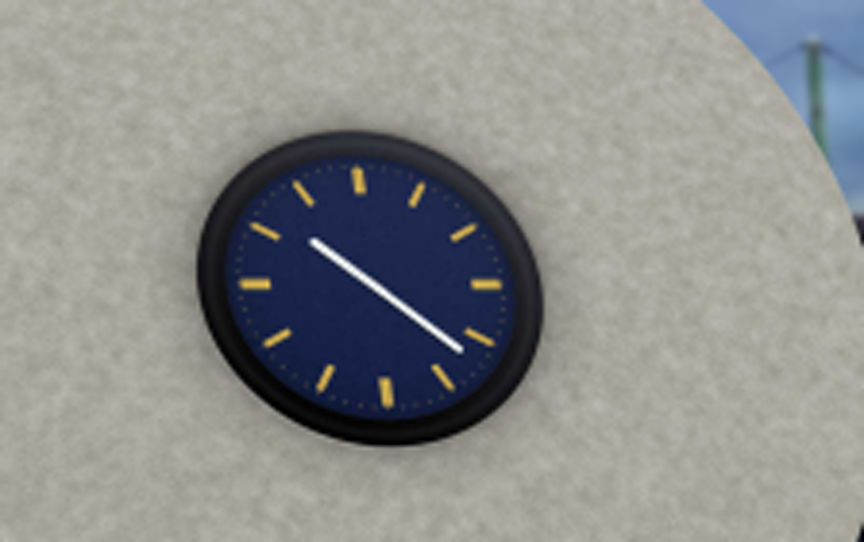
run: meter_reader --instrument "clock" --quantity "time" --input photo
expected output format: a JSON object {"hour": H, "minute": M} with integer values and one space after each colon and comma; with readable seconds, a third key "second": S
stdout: {"hour": 10, "minute": 22}
